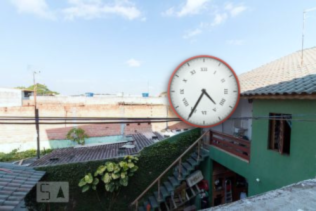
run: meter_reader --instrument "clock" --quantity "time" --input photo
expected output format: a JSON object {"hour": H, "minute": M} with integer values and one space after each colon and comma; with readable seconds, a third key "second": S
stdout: {"hour": 4, "minute": 35}
